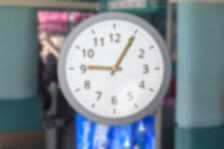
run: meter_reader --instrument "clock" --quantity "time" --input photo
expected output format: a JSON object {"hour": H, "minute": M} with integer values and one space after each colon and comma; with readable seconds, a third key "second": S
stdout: {"hour": 9, "minute": 5}
